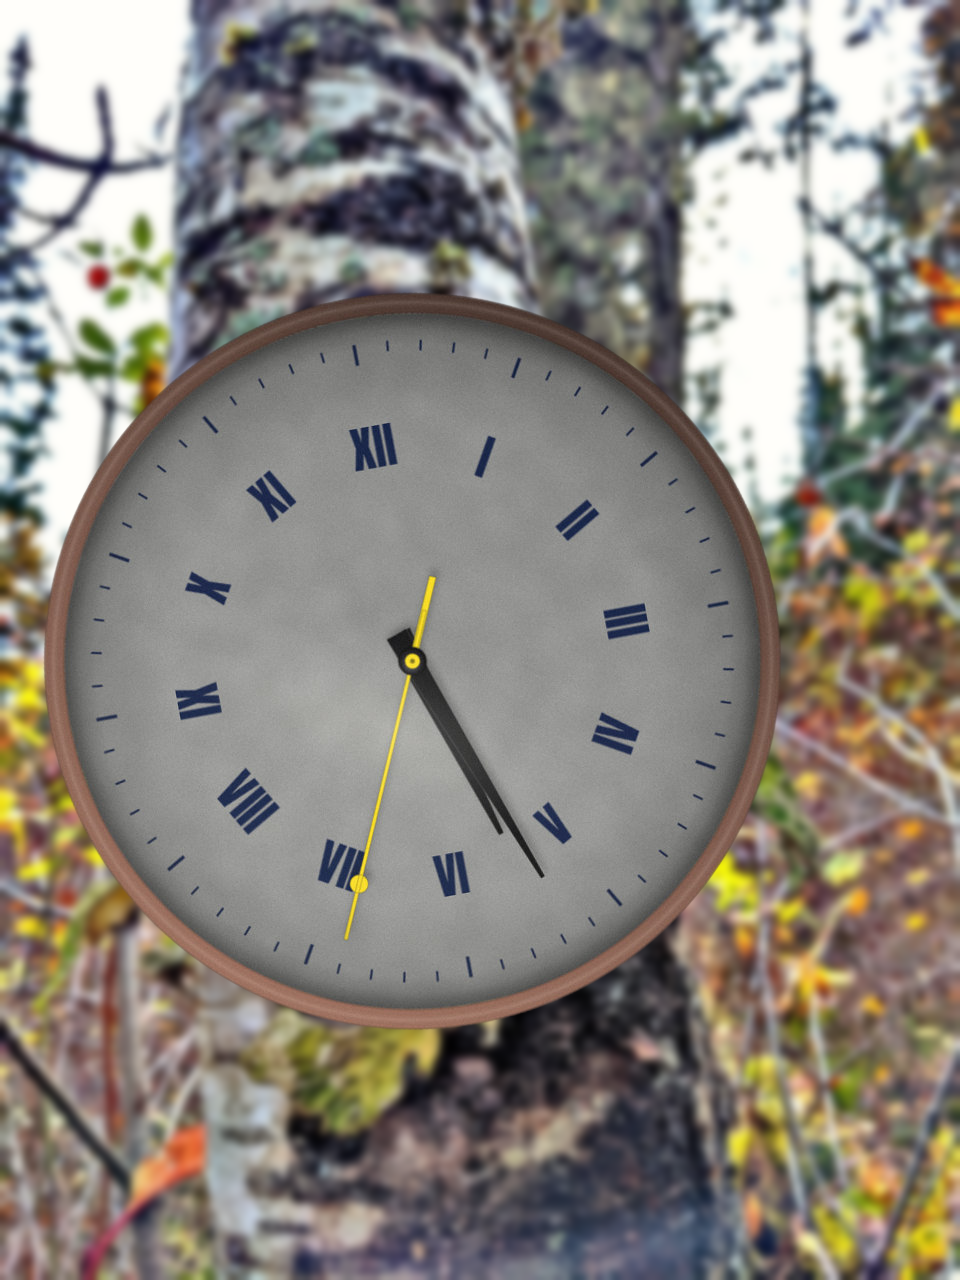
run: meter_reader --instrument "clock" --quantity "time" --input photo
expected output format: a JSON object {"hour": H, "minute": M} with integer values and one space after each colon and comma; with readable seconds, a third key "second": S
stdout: {"hour": 5, "minute": 26, "second": 34}
